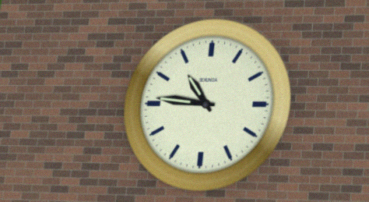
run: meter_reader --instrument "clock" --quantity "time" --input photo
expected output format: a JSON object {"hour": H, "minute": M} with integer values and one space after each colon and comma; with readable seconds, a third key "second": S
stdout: {"hour": 10, "minute": 46}
